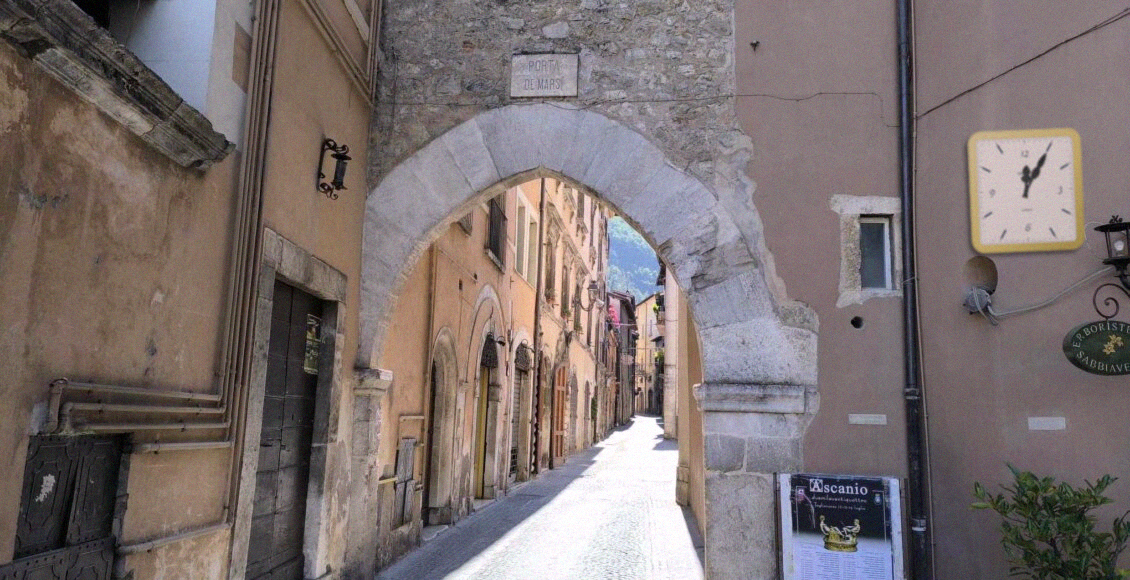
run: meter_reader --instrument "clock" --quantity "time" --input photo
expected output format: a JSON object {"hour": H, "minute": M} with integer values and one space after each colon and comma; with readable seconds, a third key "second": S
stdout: {"hour": 12, "minute": 5}
